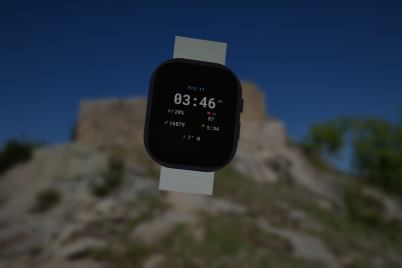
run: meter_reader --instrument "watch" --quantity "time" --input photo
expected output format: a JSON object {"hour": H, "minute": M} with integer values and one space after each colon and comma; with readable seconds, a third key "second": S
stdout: {"hour": 3, "minute": 46}
